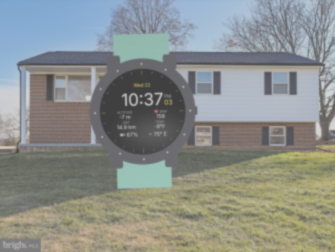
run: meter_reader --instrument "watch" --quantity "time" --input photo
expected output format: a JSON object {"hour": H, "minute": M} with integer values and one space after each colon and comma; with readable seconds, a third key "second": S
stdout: {"hour": 10, "minute": 37}
